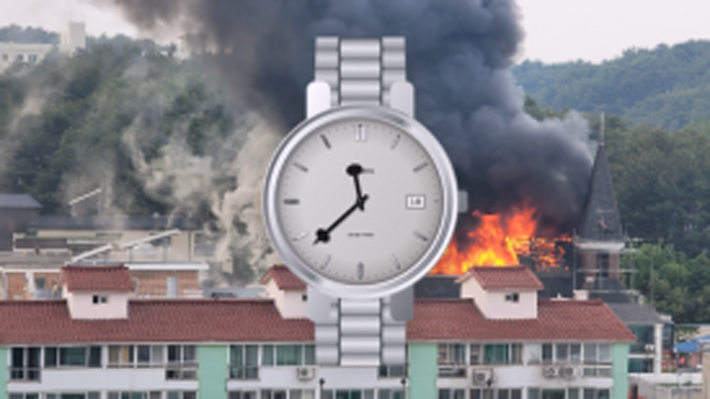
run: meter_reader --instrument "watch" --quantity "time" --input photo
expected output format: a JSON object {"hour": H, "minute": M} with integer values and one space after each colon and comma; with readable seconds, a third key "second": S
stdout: {"hour": 11, "minute": 38}
